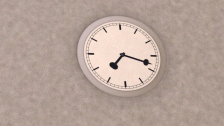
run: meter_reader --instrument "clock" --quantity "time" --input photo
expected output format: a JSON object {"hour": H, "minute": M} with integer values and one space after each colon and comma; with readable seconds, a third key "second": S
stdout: {"hour": 7, "minute": 18}
